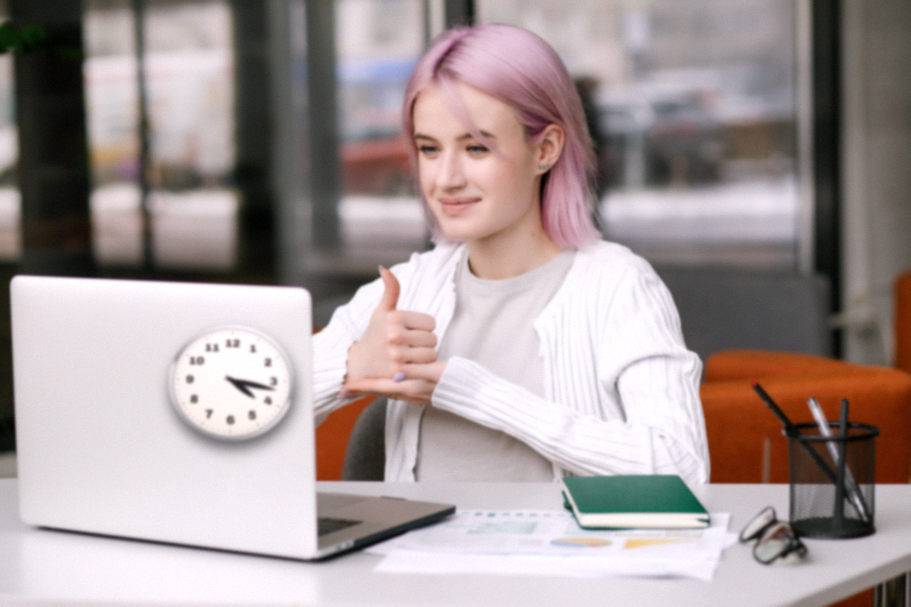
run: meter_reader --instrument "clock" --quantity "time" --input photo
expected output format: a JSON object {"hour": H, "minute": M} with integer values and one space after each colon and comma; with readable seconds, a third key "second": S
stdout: {"hour": 4, "minute": 17}
